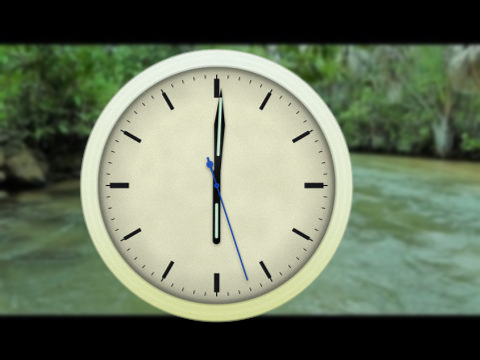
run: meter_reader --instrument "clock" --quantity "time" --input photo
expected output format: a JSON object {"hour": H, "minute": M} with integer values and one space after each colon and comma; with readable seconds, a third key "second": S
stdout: {"hour": 6, "minute": 0, "second": 27}
